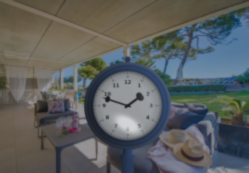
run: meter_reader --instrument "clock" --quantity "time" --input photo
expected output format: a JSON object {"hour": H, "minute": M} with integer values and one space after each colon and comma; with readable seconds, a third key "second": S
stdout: {"hour": 1, "minute": 48}
